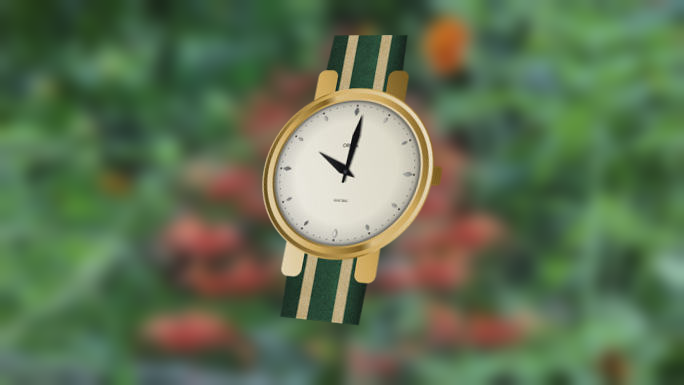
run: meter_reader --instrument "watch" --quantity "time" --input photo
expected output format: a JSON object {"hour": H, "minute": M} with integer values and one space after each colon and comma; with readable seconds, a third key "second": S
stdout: {"hour": 10, "minute": 1}
